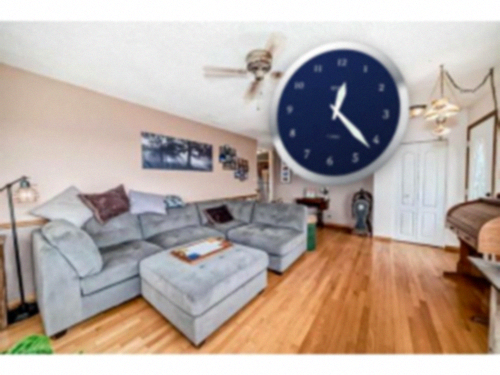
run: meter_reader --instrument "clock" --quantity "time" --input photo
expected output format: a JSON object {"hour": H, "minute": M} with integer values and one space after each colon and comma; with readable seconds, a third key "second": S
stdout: {"hour": 12, "minute": 22}
